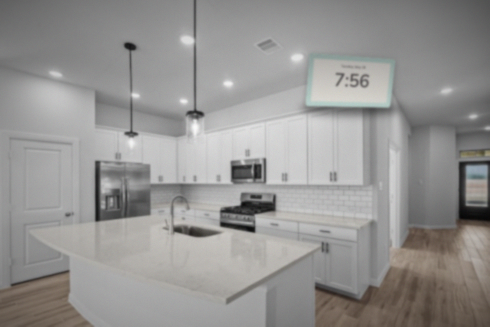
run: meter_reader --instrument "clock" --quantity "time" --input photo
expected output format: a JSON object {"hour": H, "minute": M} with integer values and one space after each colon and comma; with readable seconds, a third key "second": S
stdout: {"hour": 7, "minute": 56}
